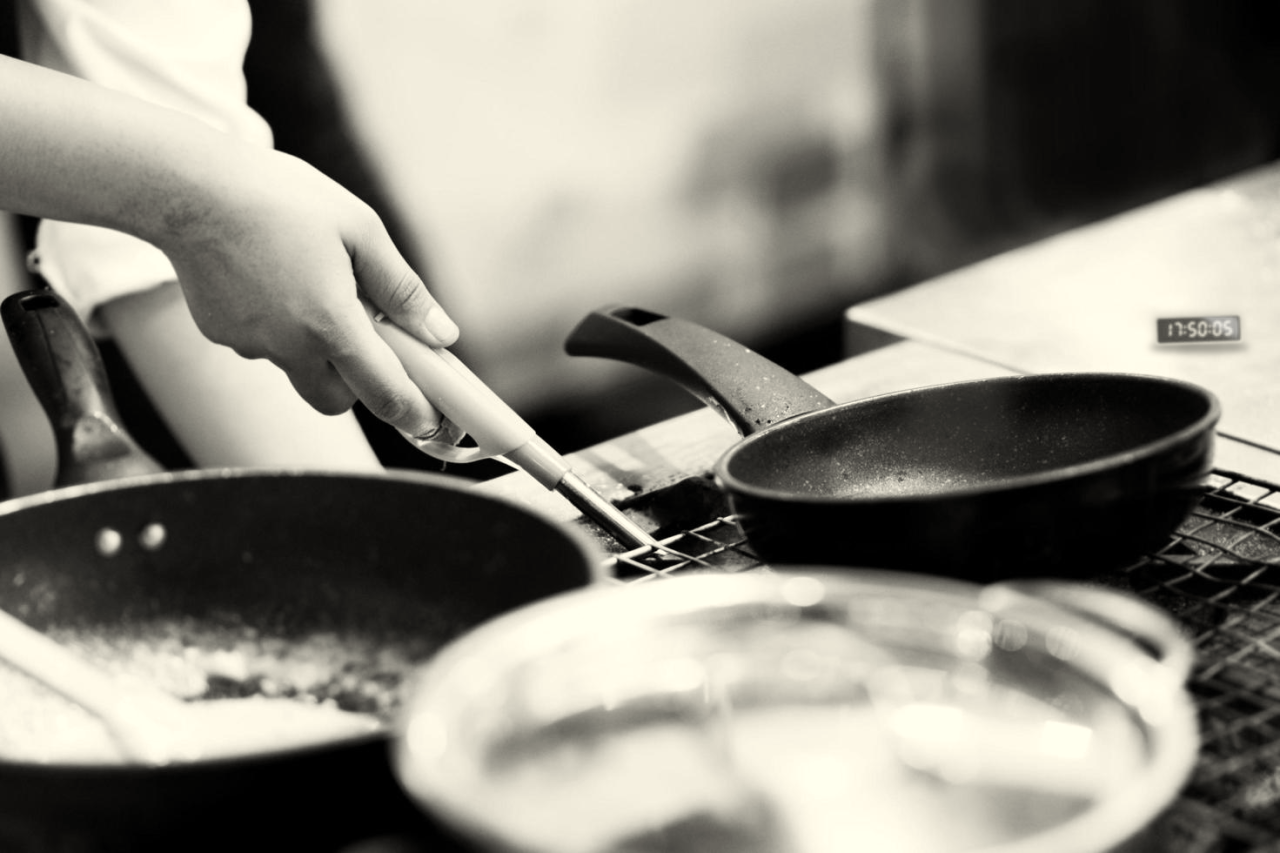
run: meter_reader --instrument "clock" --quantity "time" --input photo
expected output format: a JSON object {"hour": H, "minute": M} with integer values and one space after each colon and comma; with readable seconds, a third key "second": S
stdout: {"hour": 17, "minute": 50, "second": 5}
